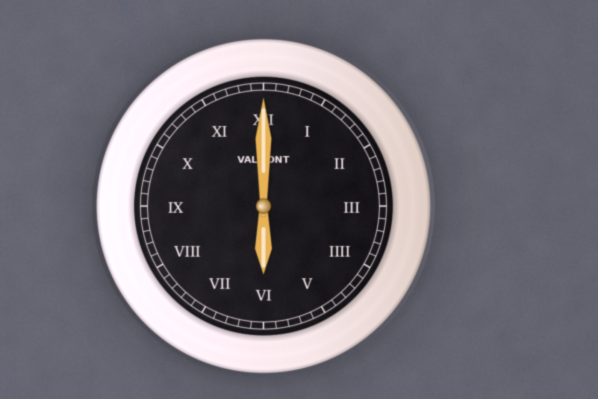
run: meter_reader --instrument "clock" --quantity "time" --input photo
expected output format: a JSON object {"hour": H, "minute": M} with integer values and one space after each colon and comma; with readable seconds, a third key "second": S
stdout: {"hour": 6, "minute": 0}
